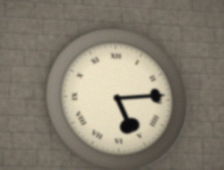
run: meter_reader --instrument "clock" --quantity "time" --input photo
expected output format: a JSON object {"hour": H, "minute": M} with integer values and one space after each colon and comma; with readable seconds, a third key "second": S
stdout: {"hour": 5, "minute": 14}
